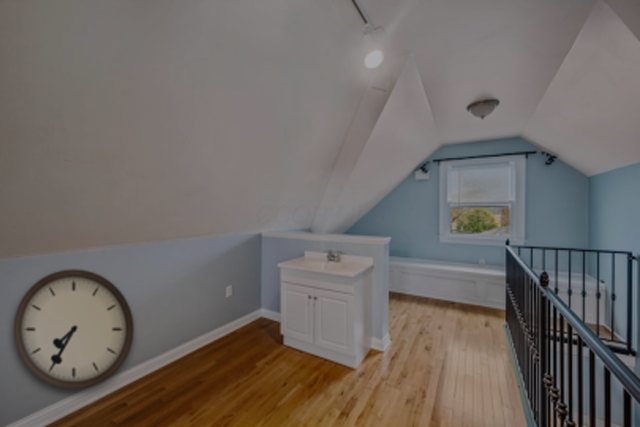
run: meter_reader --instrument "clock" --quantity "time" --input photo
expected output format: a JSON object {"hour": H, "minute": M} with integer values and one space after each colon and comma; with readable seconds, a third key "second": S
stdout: {"hour": 7, "minute": 35}
